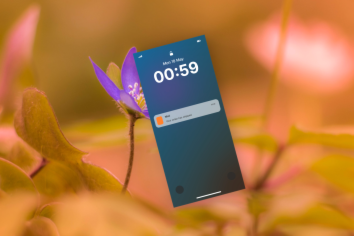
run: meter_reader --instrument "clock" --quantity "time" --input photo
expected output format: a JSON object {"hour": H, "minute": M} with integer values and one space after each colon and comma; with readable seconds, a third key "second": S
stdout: {"hour": 0, "minute": 59}
